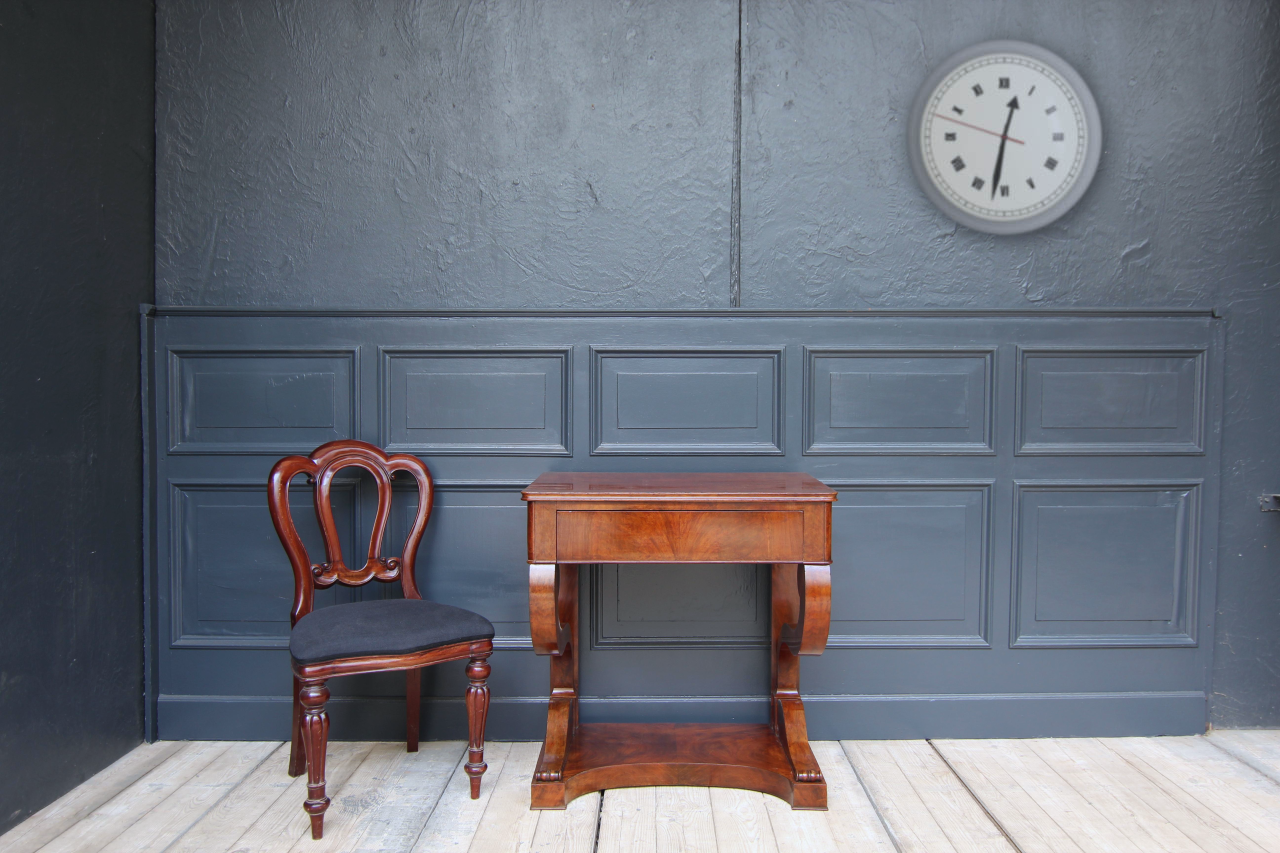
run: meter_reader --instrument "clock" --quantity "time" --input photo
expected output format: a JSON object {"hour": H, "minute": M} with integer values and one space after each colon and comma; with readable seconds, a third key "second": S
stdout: {"hour": 12, "minute": 31, "second": 48}
